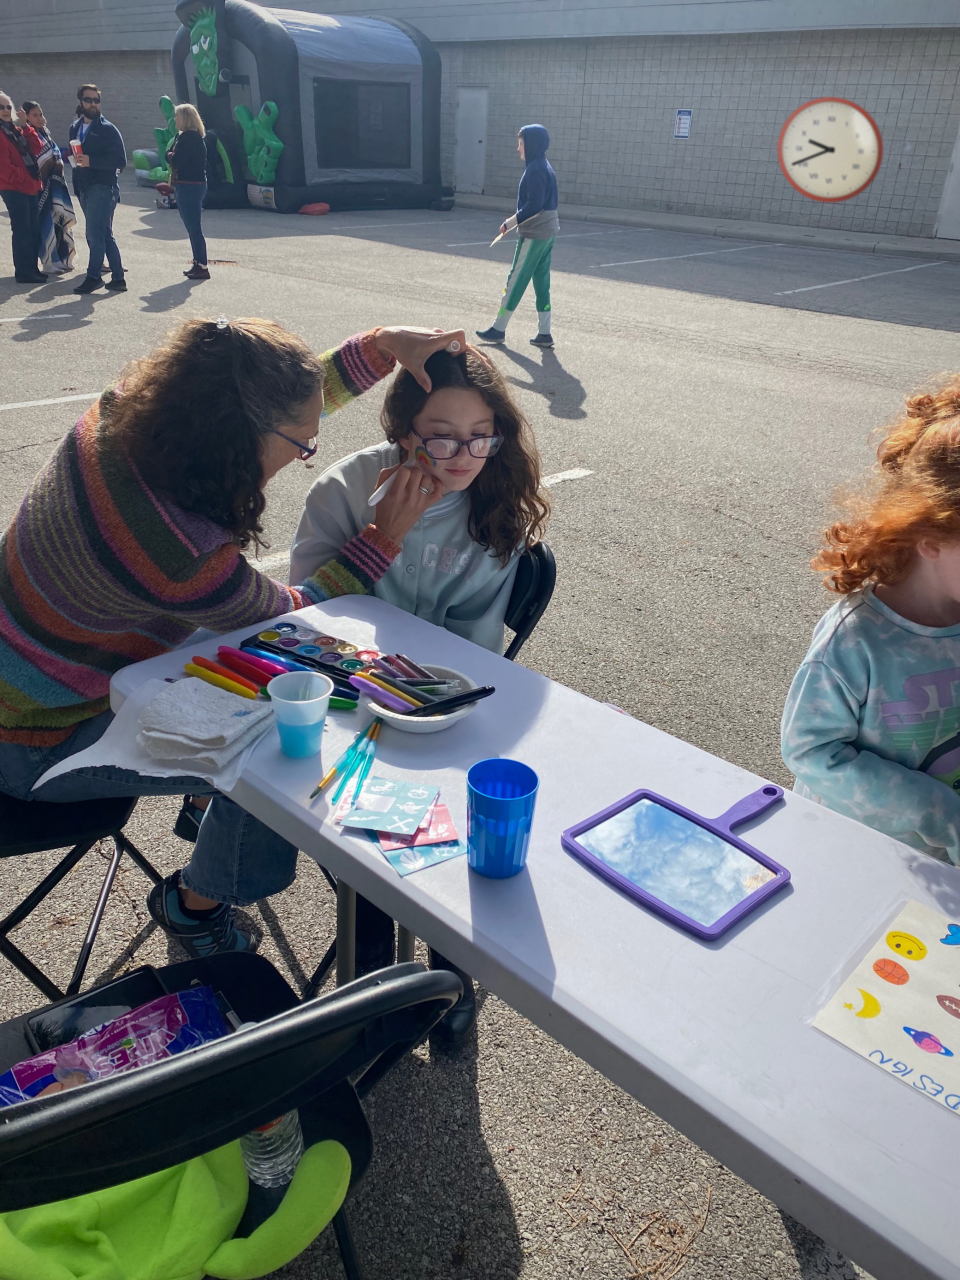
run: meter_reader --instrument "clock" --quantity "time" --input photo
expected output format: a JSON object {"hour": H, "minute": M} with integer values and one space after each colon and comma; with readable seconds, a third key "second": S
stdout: {"hour": 9, "minute": 41}
